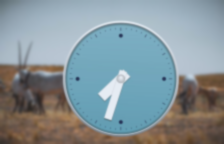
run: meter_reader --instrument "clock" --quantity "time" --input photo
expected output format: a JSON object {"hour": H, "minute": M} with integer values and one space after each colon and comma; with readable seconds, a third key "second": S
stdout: {"hour": 7, "minute": 33}
